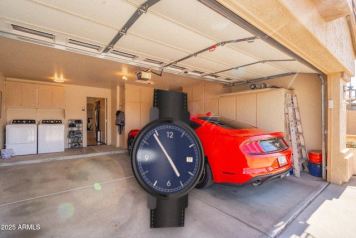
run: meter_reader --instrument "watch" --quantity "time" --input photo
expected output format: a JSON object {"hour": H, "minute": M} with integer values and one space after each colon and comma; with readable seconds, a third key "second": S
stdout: {"hour": 4, "minute": 54}
